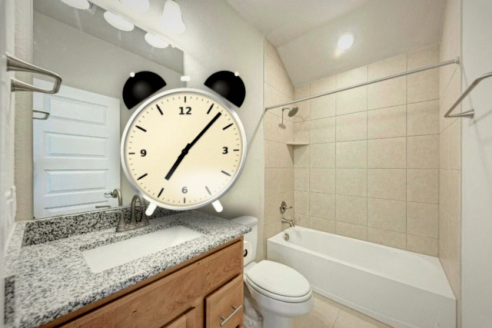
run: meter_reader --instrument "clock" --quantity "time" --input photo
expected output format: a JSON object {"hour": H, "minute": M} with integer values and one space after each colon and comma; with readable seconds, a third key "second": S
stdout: {"hour": 7, "minute": 7}
